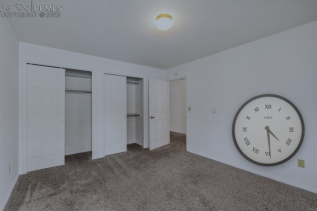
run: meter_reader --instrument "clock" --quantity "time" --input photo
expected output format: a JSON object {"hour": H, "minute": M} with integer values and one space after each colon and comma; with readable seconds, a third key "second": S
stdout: {"hour": 4, "minute": 29}
